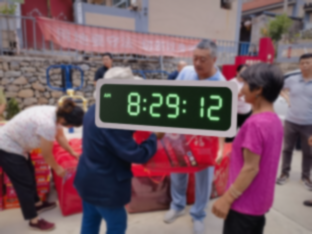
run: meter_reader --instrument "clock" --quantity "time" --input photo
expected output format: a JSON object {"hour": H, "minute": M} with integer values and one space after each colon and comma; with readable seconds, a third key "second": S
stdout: {"hour": 8, "minute": 29, "second": 12}
